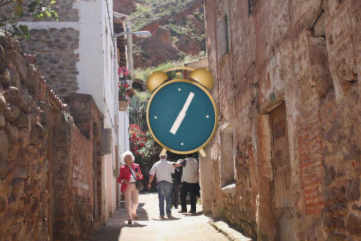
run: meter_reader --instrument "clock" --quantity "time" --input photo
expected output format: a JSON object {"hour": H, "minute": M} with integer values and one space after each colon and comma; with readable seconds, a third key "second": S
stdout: {"hour": 7, "minute": 5}
